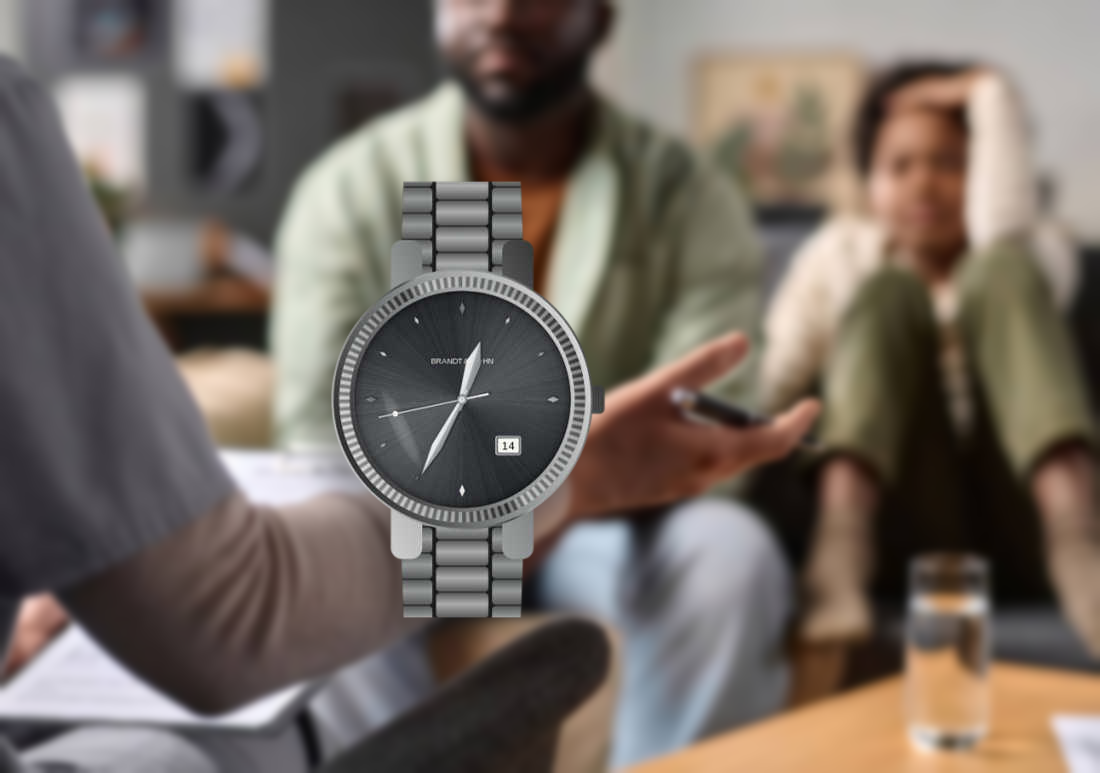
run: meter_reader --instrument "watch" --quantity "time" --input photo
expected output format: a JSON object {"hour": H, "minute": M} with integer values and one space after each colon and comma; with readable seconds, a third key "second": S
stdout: {"hour": 12, "minute": 34, "second": 43}
